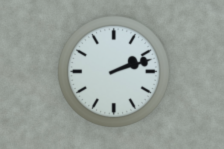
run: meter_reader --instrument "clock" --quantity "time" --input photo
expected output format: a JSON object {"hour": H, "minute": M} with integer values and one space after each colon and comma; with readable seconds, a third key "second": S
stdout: {"hour": 2, "minute": 12}
